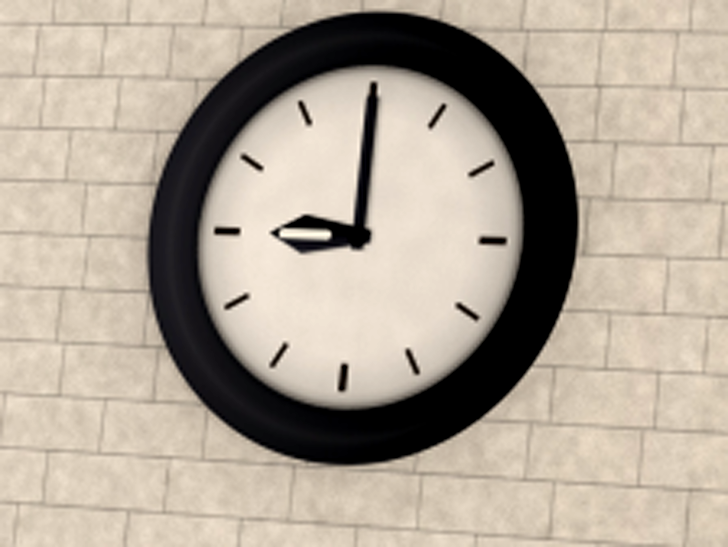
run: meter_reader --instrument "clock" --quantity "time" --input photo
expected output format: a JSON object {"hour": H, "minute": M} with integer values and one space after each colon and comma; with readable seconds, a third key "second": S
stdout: {"hour": 9, "minute": 0}
